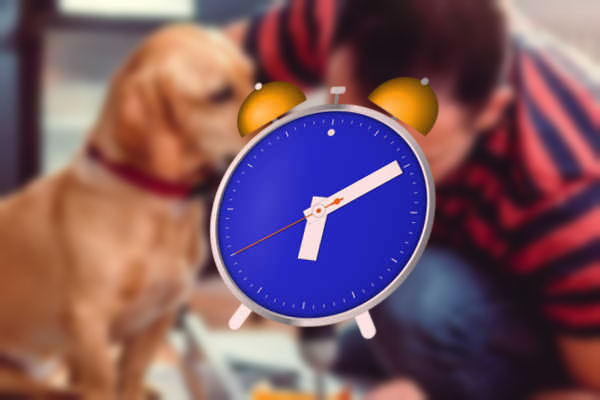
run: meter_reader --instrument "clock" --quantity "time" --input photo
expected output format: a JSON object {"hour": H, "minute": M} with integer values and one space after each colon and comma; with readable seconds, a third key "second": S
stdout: {"hour": 6, "minute": 9, "second": 40}
